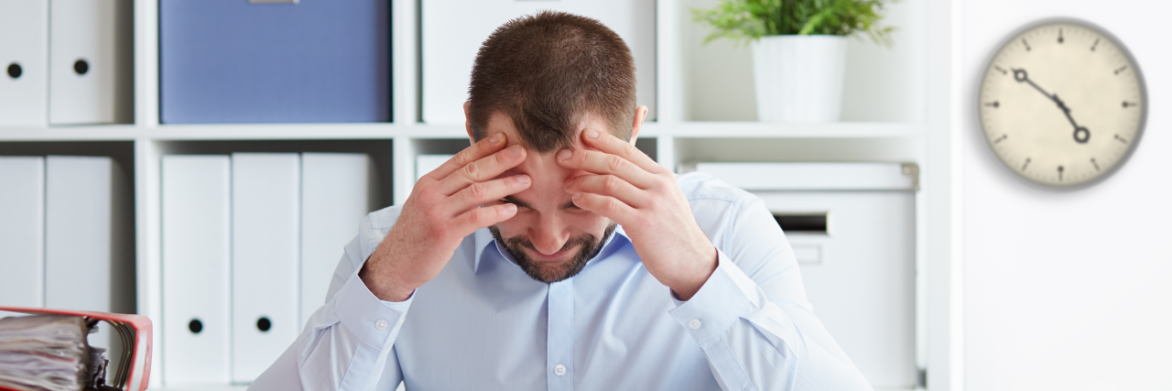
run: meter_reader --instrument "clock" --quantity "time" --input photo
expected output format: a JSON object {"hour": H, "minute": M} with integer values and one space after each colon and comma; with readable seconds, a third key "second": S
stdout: {"hour": 4, "minute": 51}
